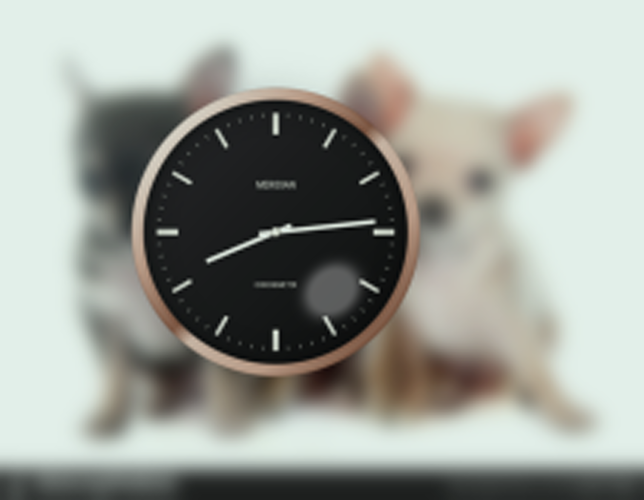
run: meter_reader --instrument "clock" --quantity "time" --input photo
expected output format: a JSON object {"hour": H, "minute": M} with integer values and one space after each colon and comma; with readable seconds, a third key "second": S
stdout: {"hour": 8, "minute": 14}
